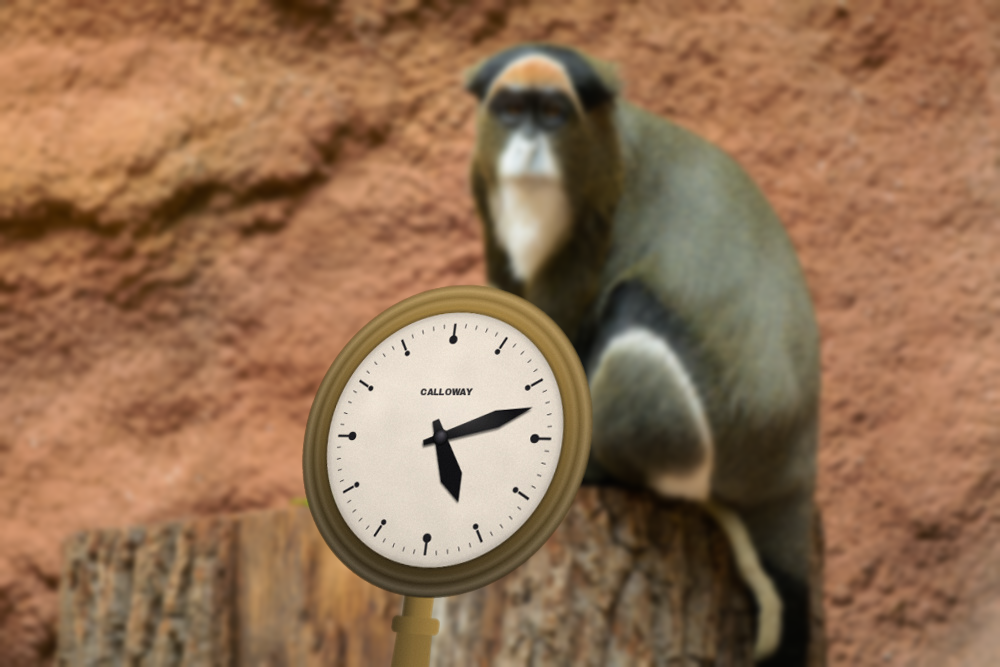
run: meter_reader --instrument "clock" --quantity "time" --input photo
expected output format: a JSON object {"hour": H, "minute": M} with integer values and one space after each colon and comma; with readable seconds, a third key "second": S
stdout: {"hour": 5, "minute": 12}
